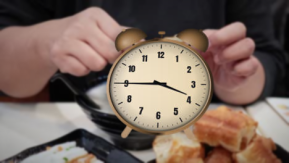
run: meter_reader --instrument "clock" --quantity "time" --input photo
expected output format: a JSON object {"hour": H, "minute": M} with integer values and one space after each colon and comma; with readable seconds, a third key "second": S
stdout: {"hour": 3, "minute": 45}
